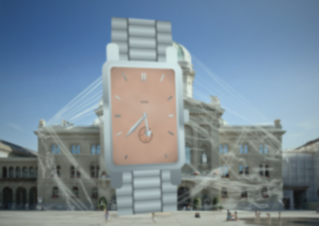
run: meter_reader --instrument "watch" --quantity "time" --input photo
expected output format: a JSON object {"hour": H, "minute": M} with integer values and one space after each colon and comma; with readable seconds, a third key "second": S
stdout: {"hour": 5, "minute": 38}
